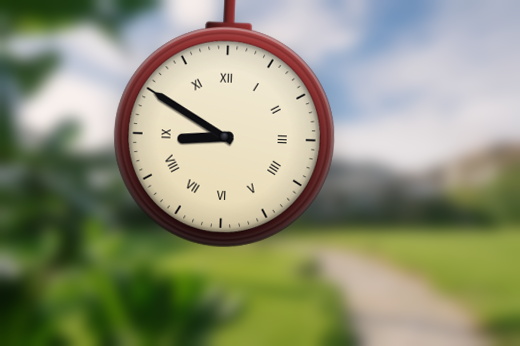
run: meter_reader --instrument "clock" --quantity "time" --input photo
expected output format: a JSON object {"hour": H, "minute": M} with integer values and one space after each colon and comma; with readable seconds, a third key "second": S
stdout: {"hour": 8, "minute": 50}
